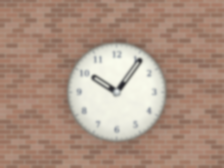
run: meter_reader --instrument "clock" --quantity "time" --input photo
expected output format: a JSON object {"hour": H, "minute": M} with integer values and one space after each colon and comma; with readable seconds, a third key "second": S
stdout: {"hour": 10, "minute": 6}
